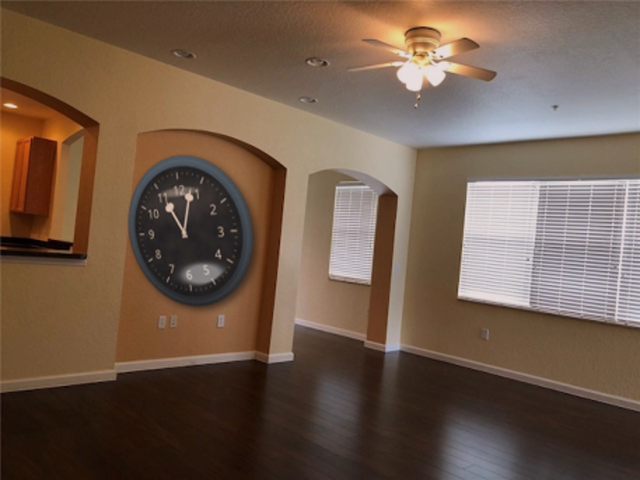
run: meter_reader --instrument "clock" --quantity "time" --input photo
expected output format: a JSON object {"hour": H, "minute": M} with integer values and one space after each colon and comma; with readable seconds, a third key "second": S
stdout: {"hour": 11, "minute": 3}
